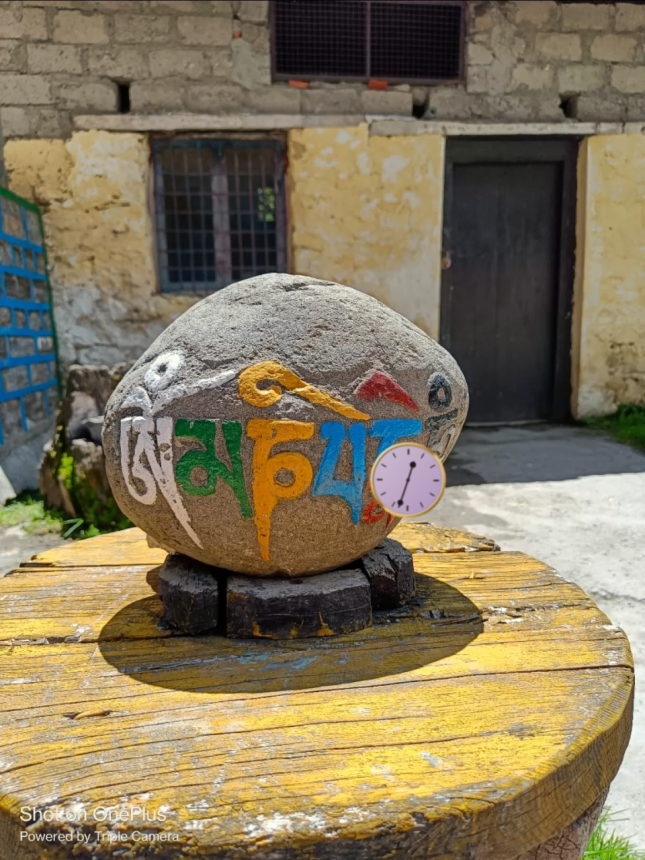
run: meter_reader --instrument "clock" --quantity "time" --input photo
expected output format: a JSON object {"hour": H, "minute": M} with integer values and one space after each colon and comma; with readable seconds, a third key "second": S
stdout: {"hour": 12, "minute": 33}
